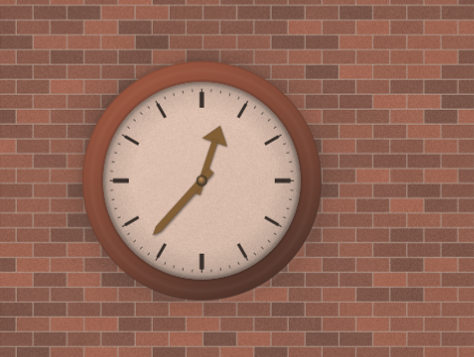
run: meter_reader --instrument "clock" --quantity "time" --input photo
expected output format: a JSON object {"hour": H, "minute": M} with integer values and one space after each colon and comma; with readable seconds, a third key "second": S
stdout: {"hour": 12, "minute": 37}
